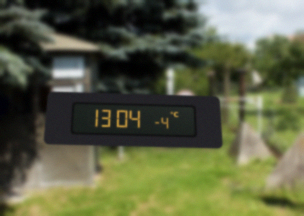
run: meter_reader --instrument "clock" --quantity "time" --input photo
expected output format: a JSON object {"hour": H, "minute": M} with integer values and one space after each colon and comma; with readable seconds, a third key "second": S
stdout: {"hour": 13, "minute": 4}
